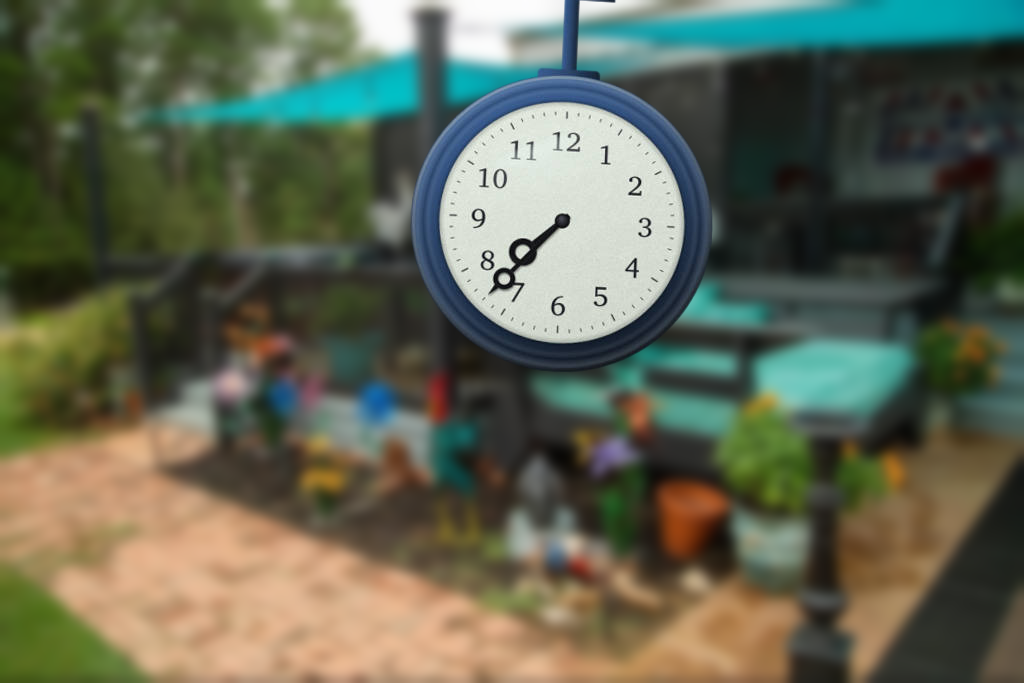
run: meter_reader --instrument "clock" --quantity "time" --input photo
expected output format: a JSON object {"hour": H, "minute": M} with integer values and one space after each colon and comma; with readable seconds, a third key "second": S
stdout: {"hour": 7, "minute": 37}
